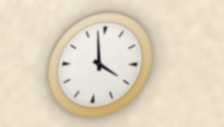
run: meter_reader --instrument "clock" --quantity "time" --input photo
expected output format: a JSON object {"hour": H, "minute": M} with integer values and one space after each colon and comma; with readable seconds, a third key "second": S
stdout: {"hour": 3, "minute": 58}
